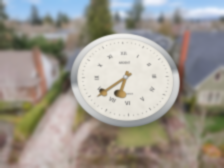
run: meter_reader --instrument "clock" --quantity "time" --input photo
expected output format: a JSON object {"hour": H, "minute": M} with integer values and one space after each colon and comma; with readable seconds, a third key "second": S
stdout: {"hour": 6, "minute": 39}
